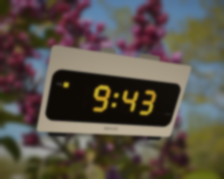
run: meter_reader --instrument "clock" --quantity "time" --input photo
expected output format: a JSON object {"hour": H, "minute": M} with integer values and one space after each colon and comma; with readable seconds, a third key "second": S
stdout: {"hour": 9, "minute": 43}
